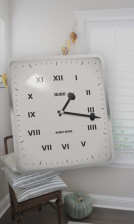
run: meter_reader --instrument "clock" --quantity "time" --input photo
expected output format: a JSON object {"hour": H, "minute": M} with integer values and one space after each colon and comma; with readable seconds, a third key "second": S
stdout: {"hour": 1, "minute": 17}
